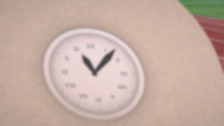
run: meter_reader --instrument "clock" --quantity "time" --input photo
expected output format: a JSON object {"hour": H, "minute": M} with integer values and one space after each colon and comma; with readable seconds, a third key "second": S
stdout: {"hour": 11, "minute": 7}
